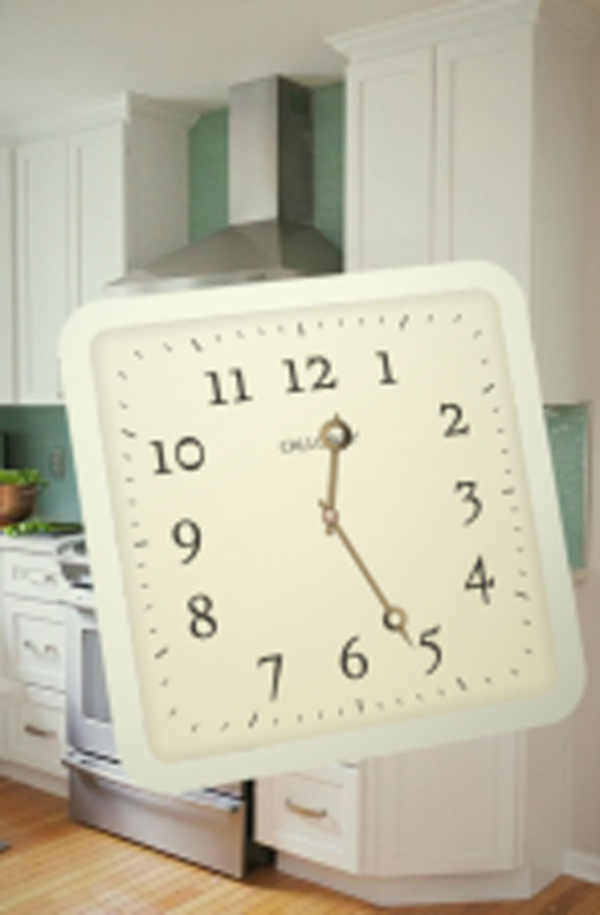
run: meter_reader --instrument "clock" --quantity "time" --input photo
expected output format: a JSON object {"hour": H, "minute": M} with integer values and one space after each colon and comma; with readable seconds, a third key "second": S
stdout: {"hour": 12, "minute": 26}
